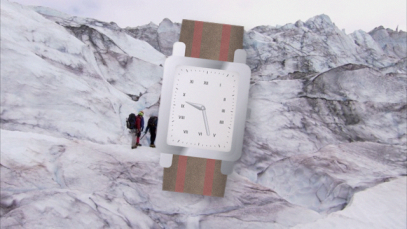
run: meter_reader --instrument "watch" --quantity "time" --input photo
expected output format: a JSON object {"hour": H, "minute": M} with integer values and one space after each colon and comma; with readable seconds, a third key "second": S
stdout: {"hour": 9, "minute": 27}
